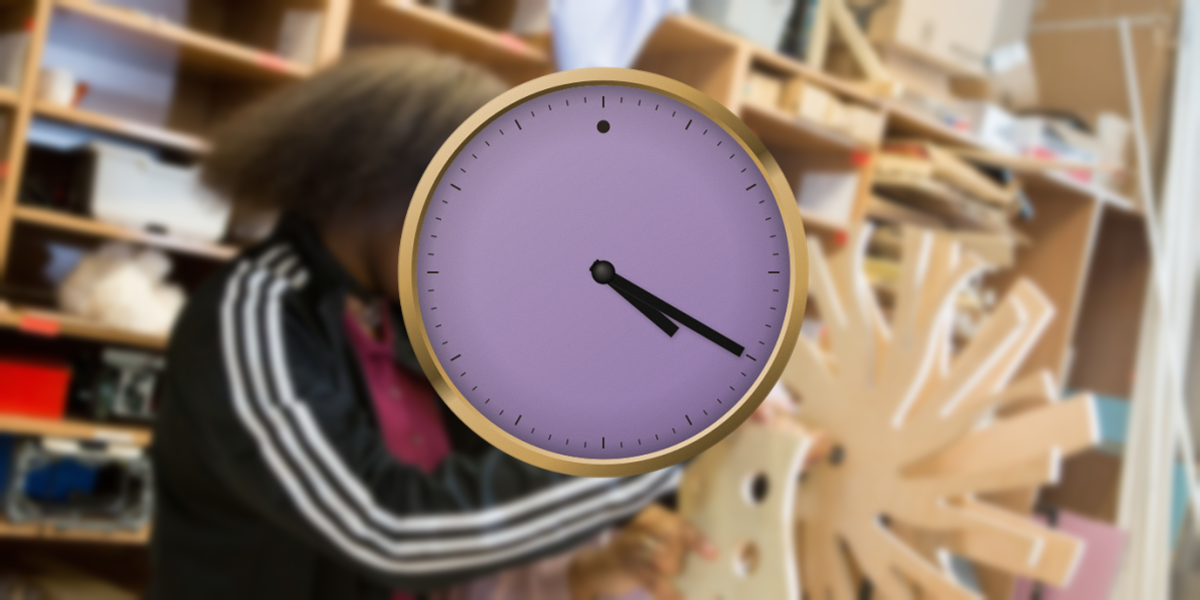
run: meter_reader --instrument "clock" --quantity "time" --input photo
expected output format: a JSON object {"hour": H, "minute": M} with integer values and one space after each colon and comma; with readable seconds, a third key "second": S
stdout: {"hour": 4, "minute": 20}
